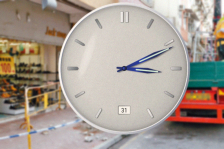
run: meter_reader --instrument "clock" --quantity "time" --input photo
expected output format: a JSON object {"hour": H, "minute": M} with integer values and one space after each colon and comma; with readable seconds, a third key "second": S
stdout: {"hour": 3, "minute": 11}
